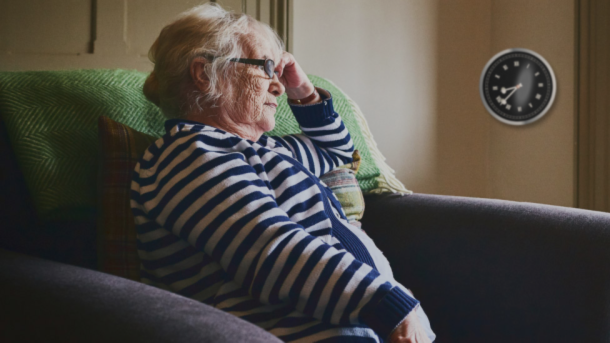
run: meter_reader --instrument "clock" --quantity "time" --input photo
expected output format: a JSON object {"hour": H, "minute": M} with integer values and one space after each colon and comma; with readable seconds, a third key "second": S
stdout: {"hour": 8, "minute": 38}
